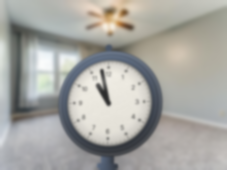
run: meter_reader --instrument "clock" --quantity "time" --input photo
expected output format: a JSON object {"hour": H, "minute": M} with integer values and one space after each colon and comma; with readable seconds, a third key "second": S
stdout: {"hour": 10, "minute": 58}
